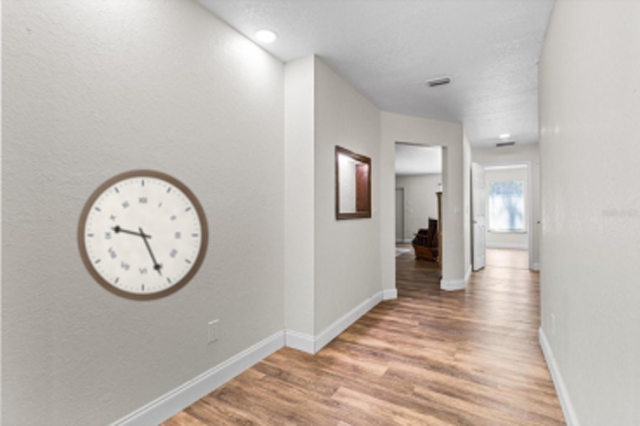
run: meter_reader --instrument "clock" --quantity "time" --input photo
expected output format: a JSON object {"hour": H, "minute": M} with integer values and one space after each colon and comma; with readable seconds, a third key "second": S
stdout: {"hour": 9, "minute": 26}
